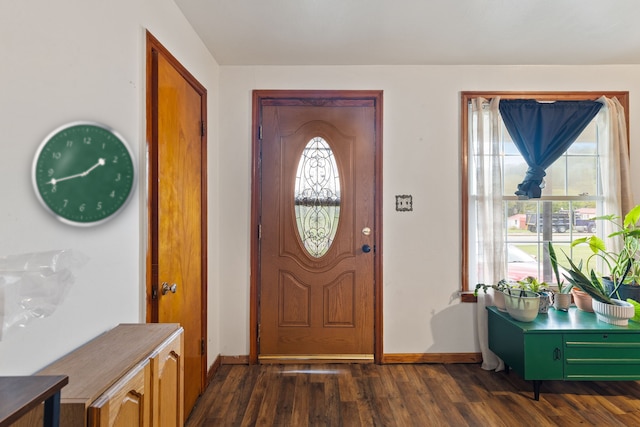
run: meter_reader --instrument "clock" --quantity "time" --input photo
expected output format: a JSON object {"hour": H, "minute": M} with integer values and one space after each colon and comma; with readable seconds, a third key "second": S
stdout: {"hour": 1, "minute": 42}
